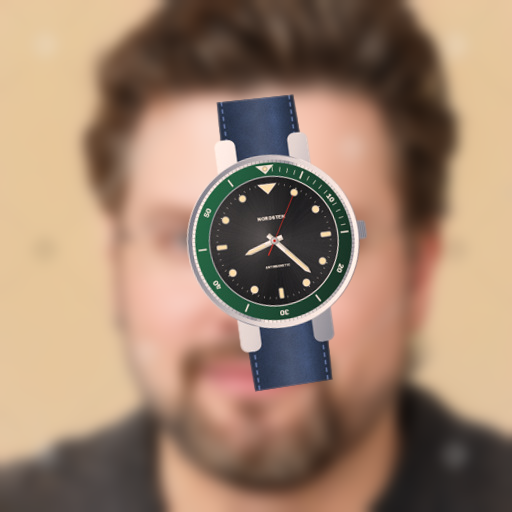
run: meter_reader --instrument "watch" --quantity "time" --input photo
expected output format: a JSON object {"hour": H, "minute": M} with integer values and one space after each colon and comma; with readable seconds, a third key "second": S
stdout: {"hour": 8, "minute": 23, "second": 5}
